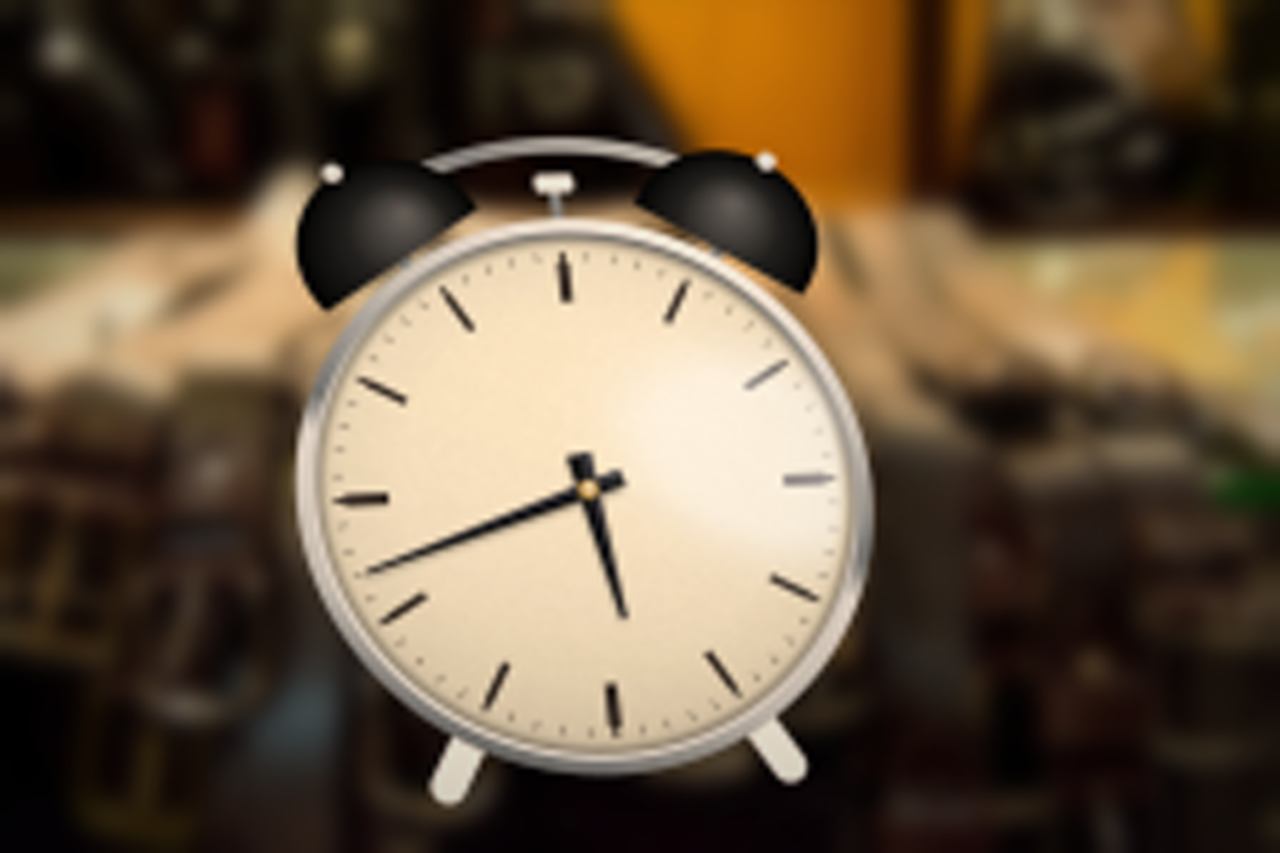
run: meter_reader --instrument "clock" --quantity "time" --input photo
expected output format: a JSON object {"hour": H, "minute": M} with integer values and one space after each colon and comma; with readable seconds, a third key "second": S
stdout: {"hour": 5, "minute": 42}
